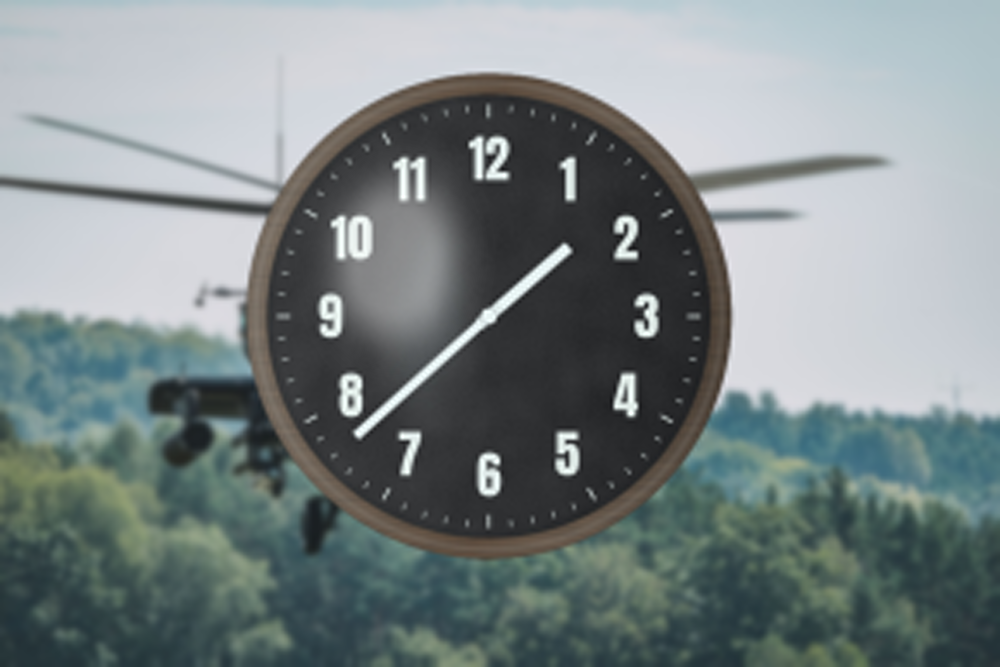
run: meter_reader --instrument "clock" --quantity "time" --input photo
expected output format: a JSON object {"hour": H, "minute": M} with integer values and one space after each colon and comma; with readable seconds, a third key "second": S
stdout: {"hour": 1, "minute": 38}
